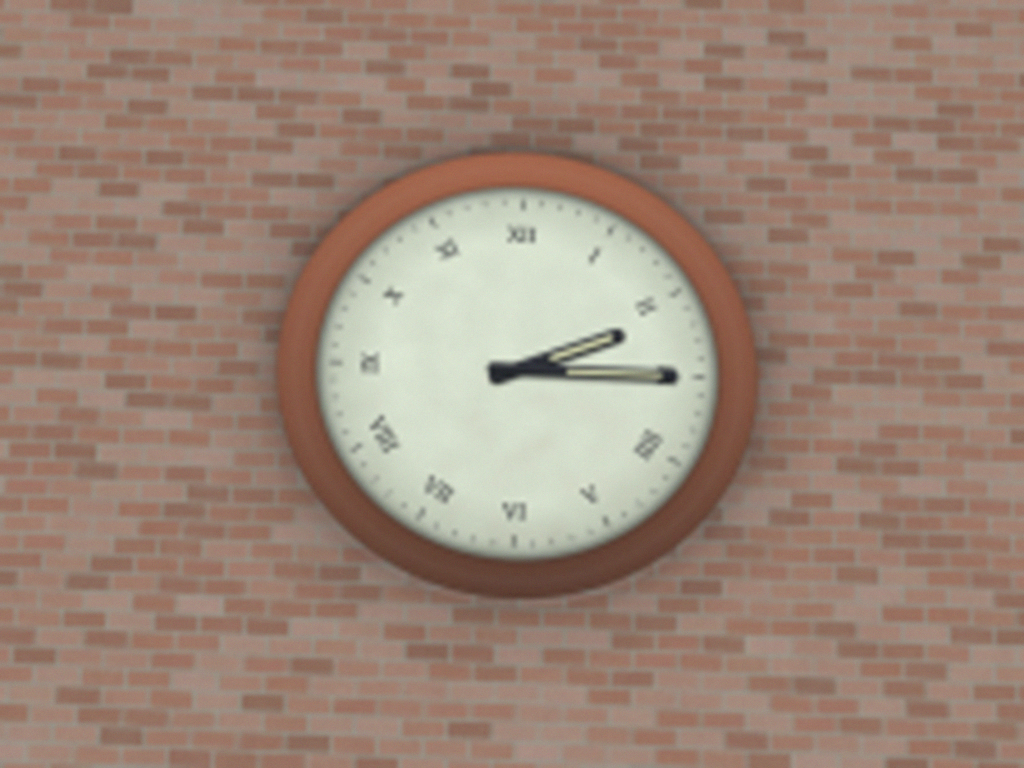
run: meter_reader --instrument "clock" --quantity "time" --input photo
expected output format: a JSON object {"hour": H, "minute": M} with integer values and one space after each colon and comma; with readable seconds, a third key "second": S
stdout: {"hour": 2, "minute": 15}
